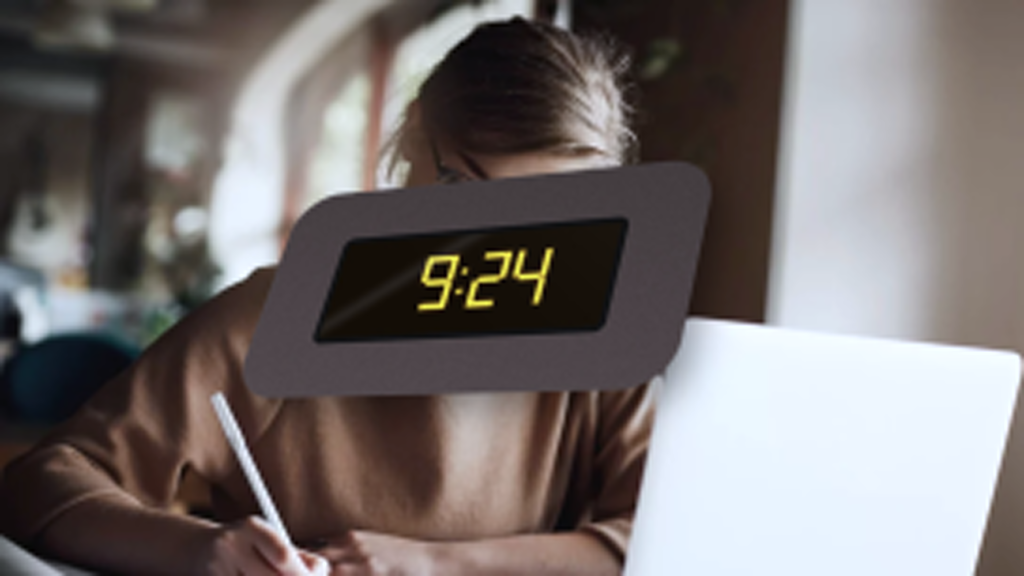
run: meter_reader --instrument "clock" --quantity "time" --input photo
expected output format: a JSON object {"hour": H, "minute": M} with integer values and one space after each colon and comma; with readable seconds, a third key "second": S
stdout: {"hour": 9, "minute": 24}
